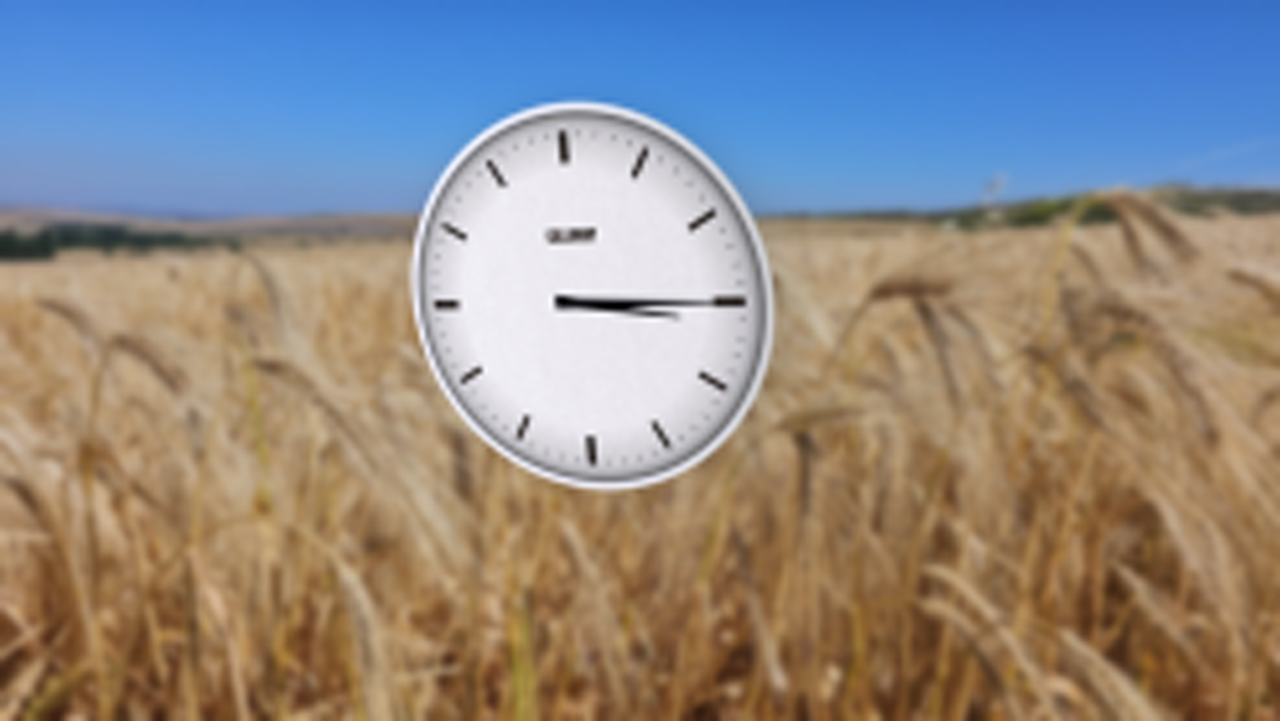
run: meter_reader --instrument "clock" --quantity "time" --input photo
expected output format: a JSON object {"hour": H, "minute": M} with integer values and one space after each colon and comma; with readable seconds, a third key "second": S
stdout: {"hour": 3, "minute": 15}
